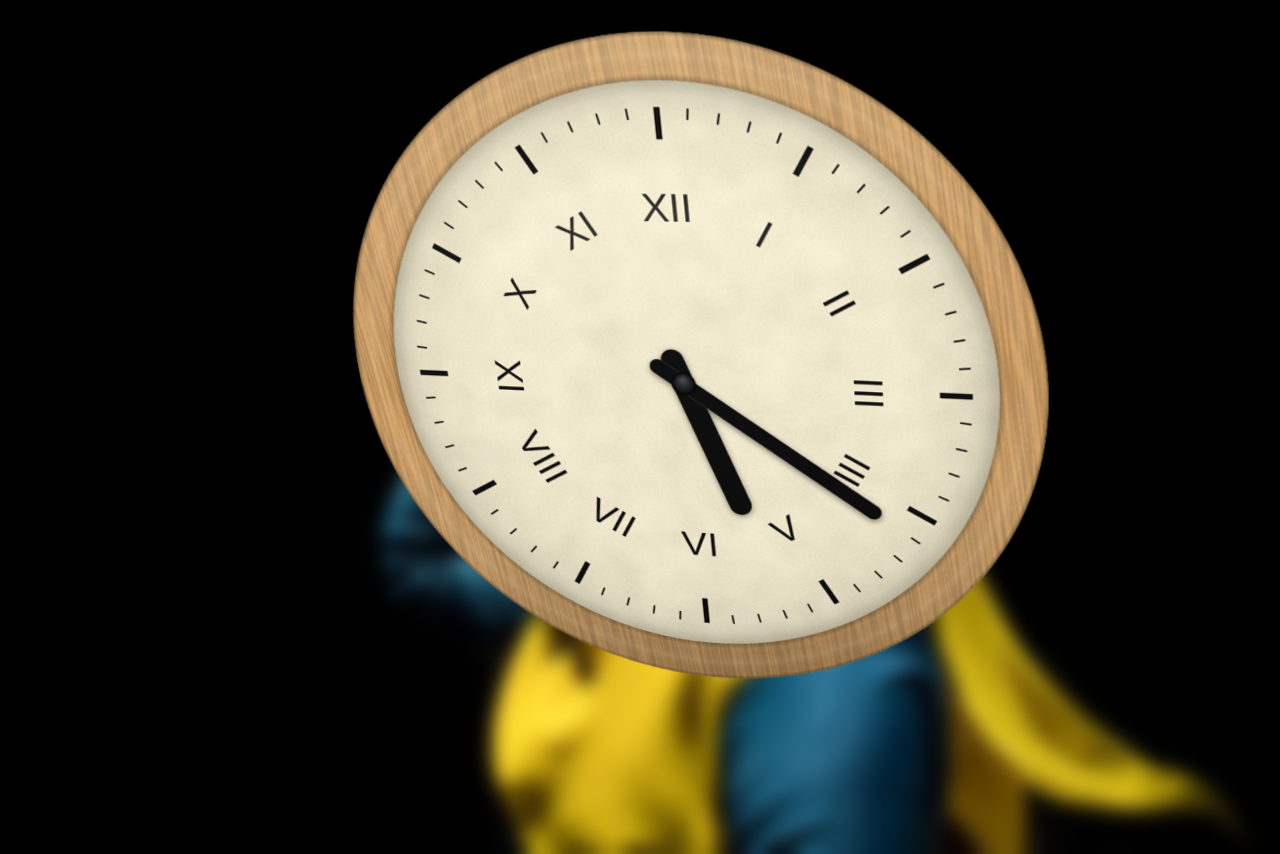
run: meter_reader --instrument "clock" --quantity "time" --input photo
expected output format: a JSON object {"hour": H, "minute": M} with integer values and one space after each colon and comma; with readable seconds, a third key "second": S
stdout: {"hour": 5, "minute": 21}
